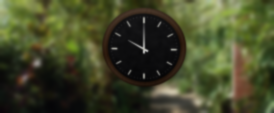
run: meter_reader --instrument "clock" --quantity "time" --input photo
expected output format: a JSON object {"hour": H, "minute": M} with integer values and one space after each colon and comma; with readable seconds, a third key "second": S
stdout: {"hour": 10, "minute": 0}
